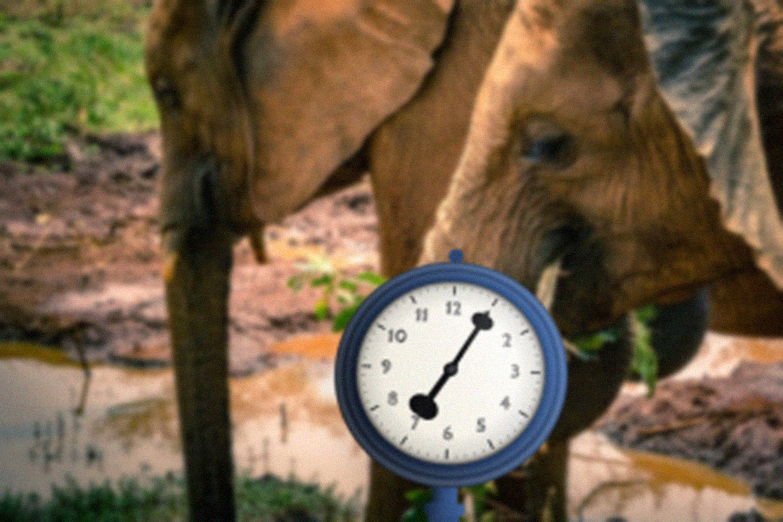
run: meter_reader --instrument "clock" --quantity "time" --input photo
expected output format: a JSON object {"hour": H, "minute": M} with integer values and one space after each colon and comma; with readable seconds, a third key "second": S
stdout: {"hour": 7, "minute": 5}
